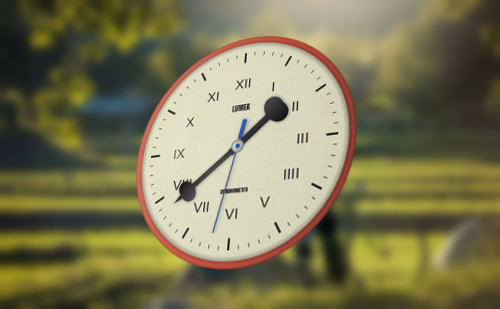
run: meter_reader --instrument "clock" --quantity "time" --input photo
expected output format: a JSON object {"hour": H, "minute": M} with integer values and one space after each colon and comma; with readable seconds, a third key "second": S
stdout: {"hour": 1, "minute": 38, "second": 32}
